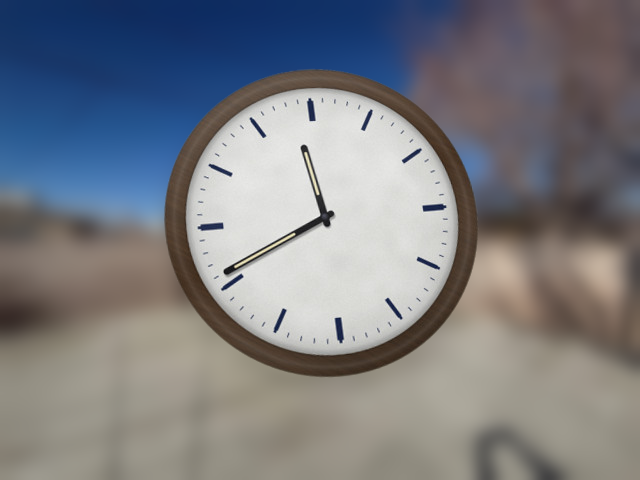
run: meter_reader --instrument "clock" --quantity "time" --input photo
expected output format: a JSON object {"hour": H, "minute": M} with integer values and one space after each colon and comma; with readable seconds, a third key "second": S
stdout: {"hour": 11, "minute": 41}
